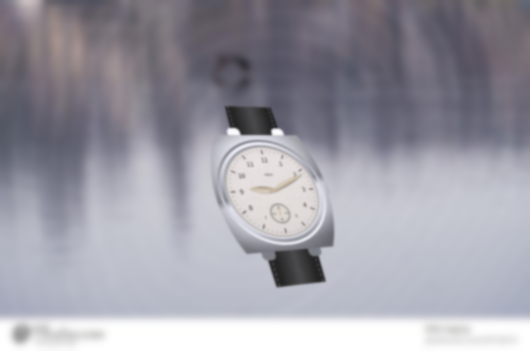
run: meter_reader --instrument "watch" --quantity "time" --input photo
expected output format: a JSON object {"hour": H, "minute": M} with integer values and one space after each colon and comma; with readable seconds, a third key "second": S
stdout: {"hour": 9, "minute": 11}
